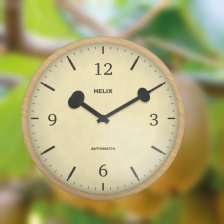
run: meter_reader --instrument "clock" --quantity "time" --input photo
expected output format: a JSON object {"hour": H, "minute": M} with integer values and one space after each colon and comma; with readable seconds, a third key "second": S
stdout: {"hour": 10, "minute": 10}
